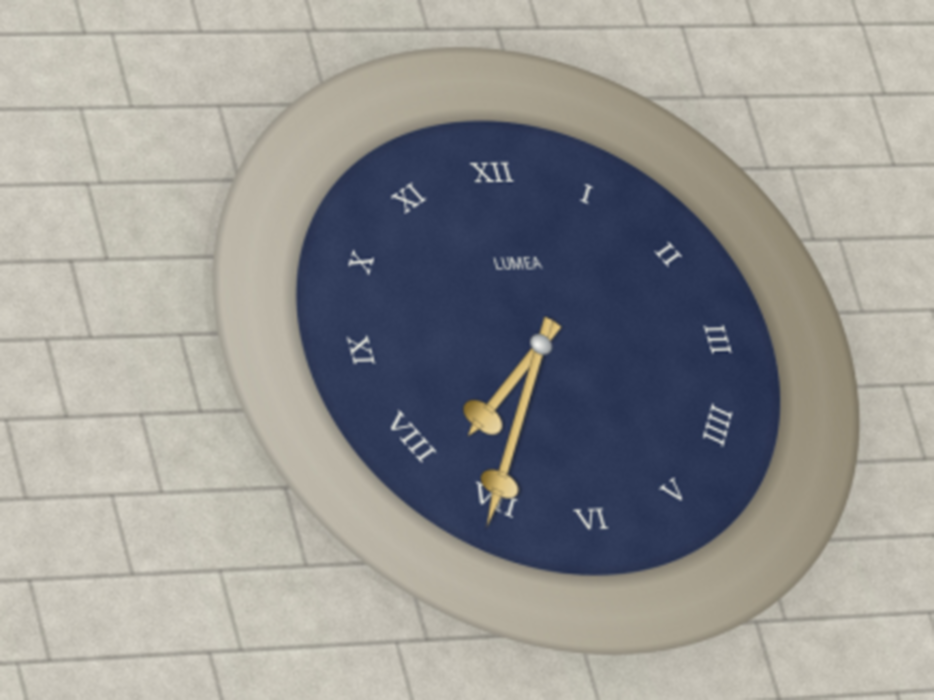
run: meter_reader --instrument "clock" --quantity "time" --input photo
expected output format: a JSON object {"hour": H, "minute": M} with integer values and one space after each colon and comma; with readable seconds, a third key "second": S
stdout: {"hour": 7, "minute": 35}
